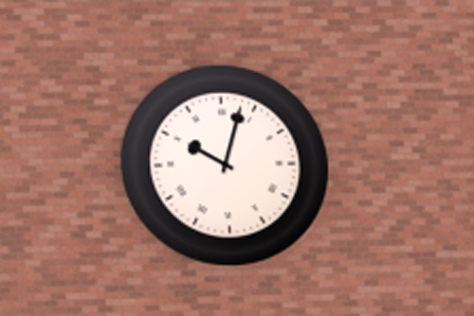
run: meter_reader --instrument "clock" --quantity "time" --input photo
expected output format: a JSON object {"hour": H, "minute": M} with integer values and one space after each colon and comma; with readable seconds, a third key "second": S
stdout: {"hour": 10, "minute": 3}
